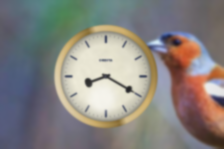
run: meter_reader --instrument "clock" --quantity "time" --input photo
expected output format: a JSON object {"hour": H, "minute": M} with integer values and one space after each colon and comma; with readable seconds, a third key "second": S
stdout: {"hour": 8, "minute": 20}
